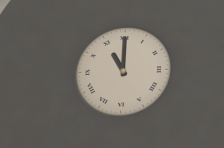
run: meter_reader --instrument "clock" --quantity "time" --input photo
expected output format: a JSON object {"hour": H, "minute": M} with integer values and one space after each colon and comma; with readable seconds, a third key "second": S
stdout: {"hour": 11, "minute": 0}
